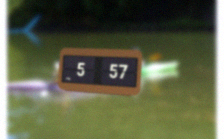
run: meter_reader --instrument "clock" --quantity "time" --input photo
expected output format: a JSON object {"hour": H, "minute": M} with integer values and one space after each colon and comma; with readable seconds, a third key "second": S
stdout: {"hour": 5, "minute": 57}
